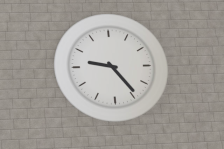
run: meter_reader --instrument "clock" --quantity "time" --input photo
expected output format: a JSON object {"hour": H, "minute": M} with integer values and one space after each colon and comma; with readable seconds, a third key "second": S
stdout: {"hour": 9, "minute": 24}
